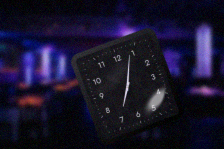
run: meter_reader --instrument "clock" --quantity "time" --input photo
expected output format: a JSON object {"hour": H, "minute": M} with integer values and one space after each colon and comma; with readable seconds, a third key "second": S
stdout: {"hour": 7, "minute": 4}
